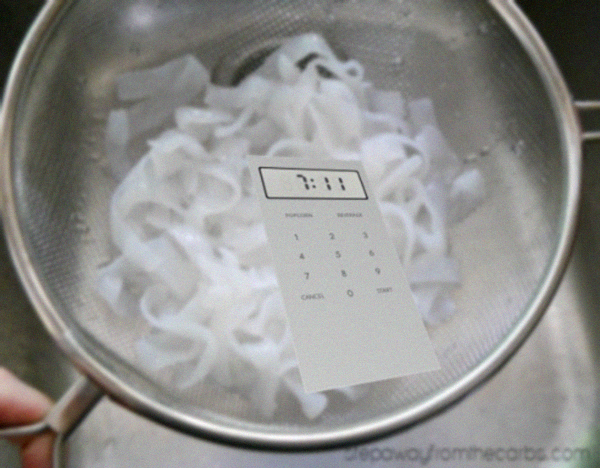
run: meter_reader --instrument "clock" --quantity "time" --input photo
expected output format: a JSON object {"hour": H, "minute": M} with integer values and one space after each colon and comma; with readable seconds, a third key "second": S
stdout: {"hour": 7, "minute": 11}
